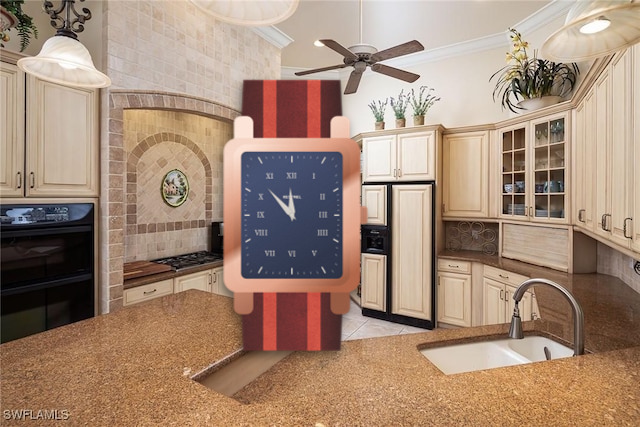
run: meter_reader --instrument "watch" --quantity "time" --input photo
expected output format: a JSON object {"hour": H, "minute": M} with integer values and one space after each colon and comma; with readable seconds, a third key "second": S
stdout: {"hour": 11, "minute": 53}
